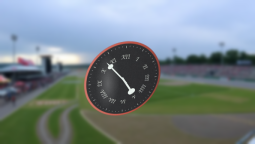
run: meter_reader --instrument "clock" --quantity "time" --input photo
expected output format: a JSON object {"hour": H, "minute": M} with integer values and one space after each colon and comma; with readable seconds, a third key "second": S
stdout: {"hour": 4, "minute": 53}
